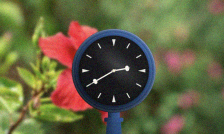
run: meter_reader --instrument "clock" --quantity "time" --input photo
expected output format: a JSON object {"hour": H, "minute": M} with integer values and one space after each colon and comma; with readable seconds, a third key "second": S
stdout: {"hour": 2, "minute": 40}
